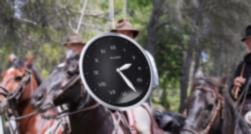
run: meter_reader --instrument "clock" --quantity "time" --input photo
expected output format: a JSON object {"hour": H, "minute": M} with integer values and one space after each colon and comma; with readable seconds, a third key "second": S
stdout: {"hour": 2, "minute": 25}
